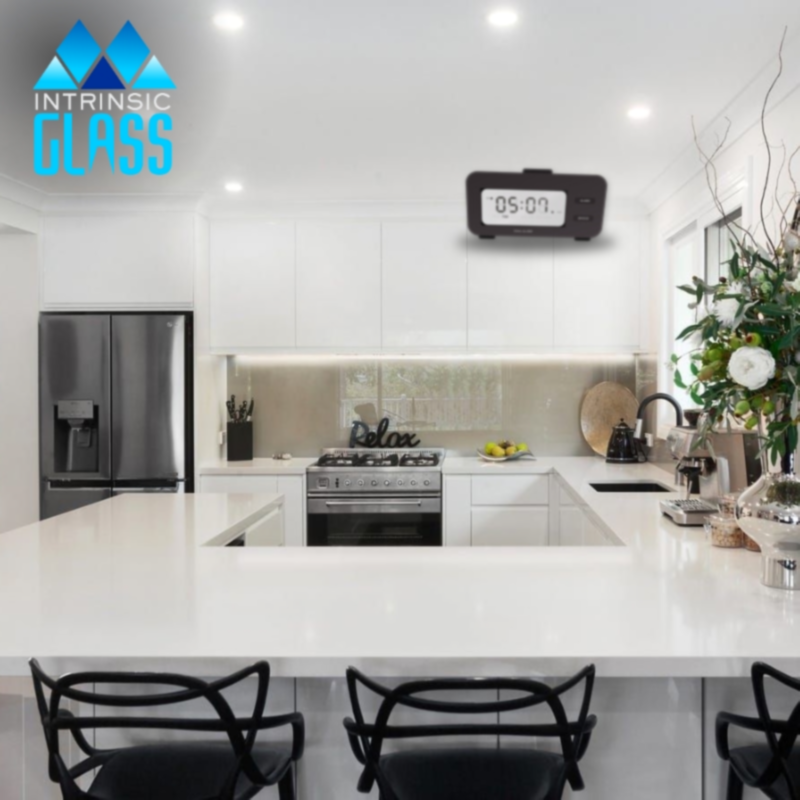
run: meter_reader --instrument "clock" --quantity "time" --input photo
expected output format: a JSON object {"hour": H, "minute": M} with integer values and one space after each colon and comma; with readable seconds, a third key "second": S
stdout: {"hour": 5, "minute": 7}
